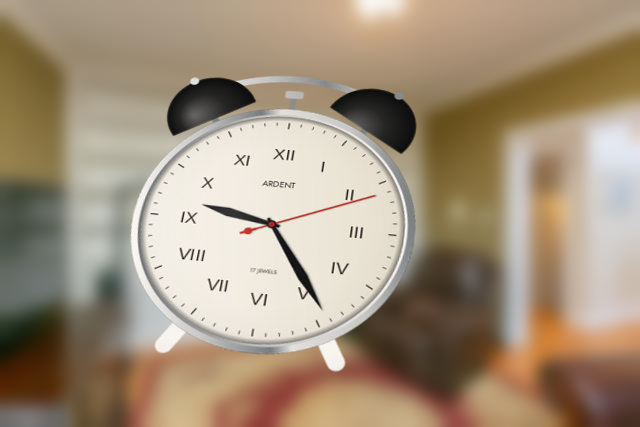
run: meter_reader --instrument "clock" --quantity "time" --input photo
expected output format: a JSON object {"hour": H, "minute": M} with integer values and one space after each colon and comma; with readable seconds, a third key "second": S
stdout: {"hour": 9, "minute": 24, "second": 11}
